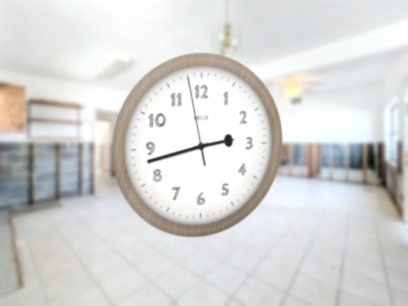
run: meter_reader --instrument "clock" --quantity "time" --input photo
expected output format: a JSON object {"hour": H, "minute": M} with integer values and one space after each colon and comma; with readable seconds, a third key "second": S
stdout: {"hour": 2, "minute": 42, "second": 58}
